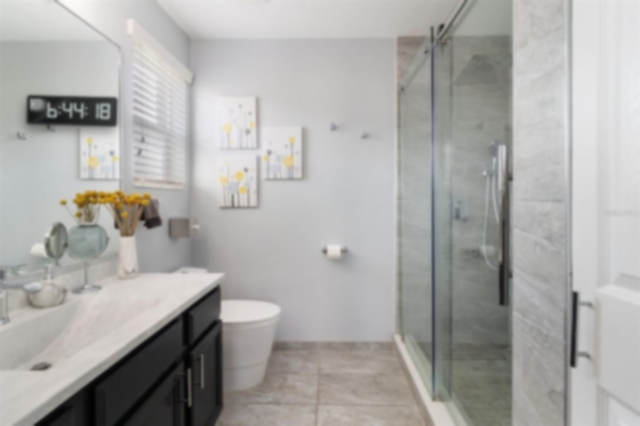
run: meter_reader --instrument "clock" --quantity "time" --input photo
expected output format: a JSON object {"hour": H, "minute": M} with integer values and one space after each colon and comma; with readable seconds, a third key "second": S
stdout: {"hour": 6, "minute": 44, "second": 18}
